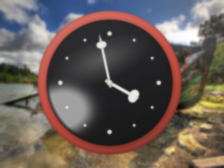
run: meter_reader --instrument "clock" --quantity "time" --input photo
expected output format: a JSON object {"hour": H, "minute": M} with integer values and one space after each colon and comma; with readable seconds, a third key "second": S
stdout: {"hour": 3, "minute": 58}
